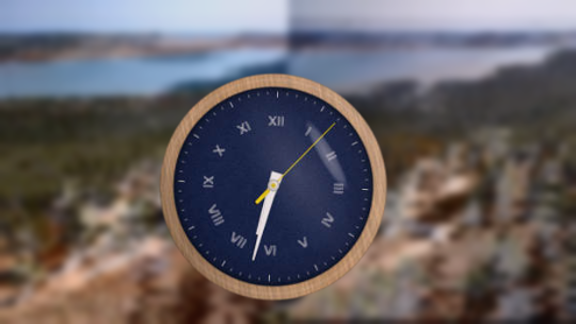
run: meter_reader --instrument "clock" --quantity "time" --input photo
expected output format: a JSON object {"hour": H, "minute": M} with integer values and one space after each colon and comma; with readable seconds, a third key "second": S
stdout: {"hour": 6, "minute": 32, "second": 7}
